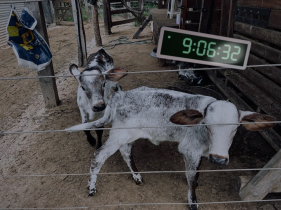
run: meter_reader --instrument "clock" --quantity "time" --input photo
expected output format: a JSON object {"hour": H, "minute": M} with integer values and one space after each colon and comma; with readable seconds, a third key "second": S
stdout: {"hour": 9, "minute": 6, "second": 32}
